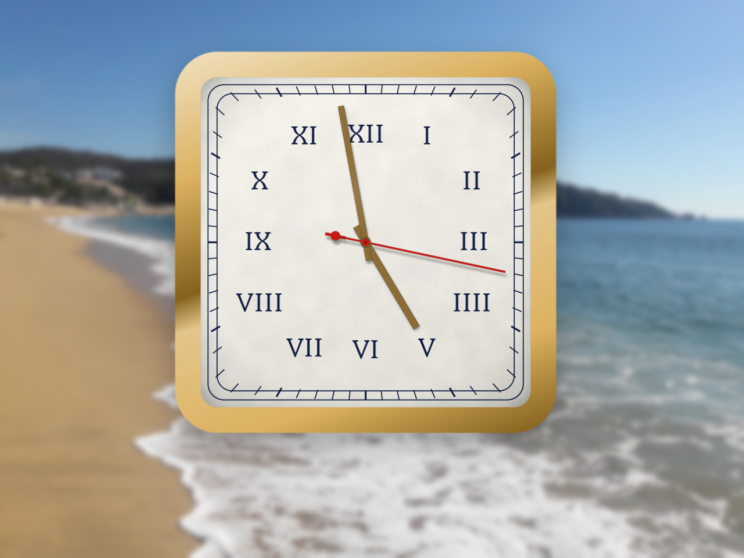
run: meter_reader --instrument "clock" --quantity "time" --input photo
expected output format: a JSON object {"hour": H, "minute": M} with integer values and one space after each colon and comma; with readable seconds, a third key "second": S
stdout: {"hour": 4, "minute": 58, "second": 17}
